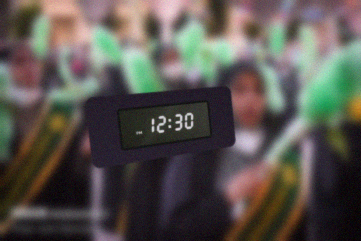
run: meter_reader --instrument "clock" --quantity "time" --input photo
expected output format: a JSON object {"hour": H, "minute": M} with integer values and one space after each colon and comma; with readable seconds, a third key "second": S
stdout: {"hour": 12, "minute": 30}
